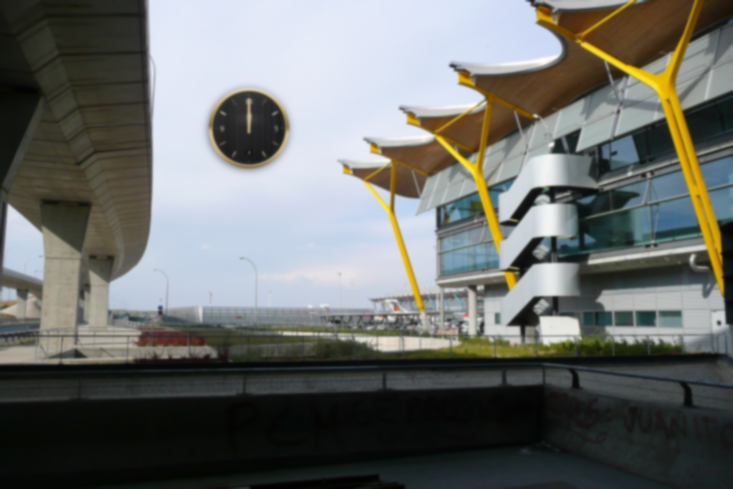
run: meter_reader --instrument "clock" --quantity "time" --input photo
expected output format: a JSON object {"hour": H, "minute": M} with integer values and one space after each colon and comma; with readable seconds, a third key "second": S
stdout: {"hour": 12, "minute": 0}
